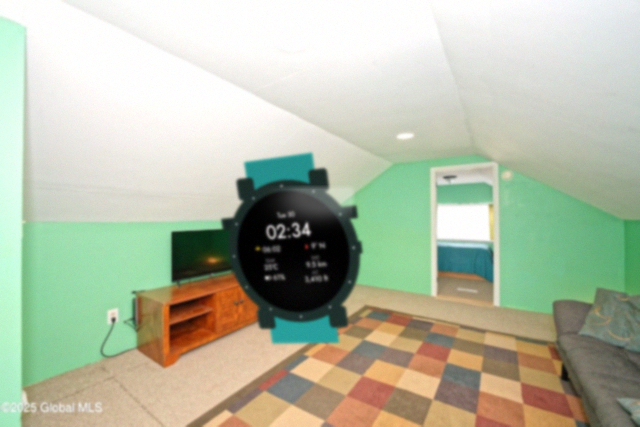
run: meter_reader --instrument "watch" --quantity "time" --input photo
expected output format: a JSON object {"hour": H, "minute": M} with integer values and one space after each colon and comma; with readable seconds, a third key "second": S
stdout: {"hour": 2, "minute": 34}
